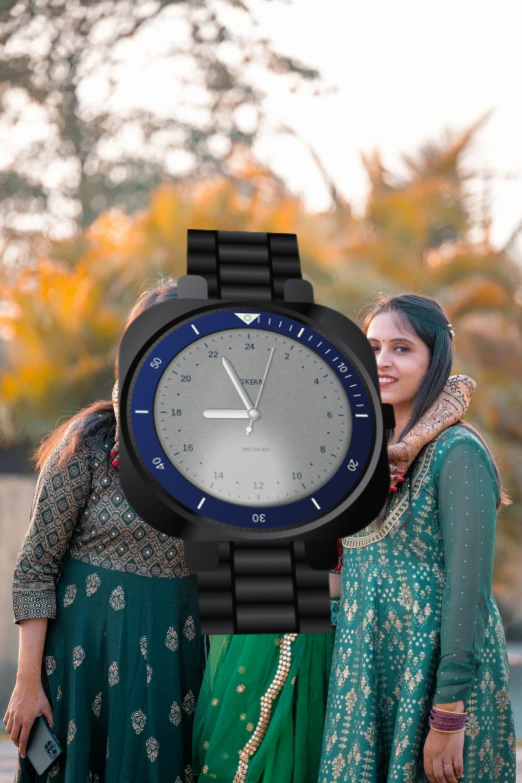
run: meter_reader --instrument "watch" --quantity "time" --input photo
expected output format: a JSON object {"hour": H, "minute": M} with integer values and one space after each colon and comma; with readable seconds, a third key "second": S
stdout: {"hour": 17, "minute": 56, "second": 3}
